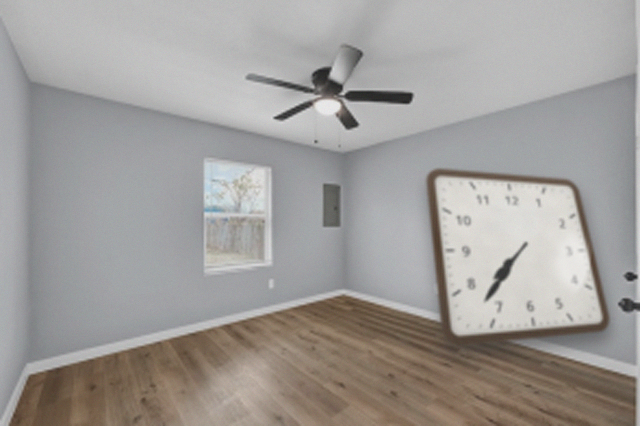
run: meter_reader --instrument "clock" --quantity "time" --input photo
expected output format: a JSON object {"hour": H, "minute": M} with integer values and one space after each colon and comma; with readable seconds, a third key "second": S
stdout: {"hour": 7, "minute": 37}
